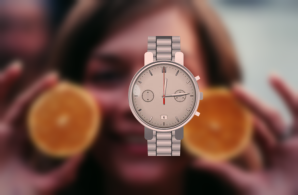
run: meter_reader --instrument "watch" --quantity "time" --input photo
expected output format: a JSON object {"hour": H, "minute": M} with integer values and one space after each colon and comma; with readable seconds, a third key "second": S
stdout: {"hour": 12, "minute": 14}
